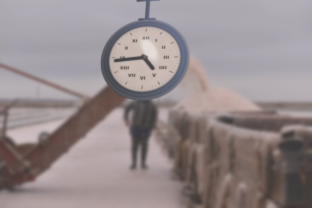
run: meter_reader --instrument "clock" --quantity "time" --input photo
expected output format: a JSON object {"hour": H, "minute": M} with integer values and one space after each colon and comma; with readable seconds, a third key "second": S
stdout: {"hour": 4, "minute": 44}
